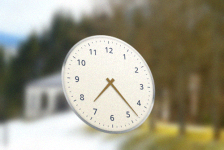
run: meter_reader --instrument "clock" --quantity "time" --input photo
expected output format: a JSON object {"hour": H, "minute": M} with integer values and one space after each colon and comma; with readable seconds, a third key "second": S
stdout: {"hour": 7, "minute": 23}
